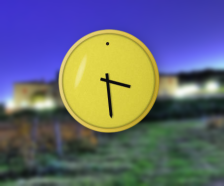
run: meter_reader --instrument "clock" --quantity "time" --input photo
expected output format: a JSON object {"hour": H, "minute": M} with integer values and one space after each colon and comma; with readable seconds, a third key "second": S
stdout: {"hour": 3, "minute": 29}
